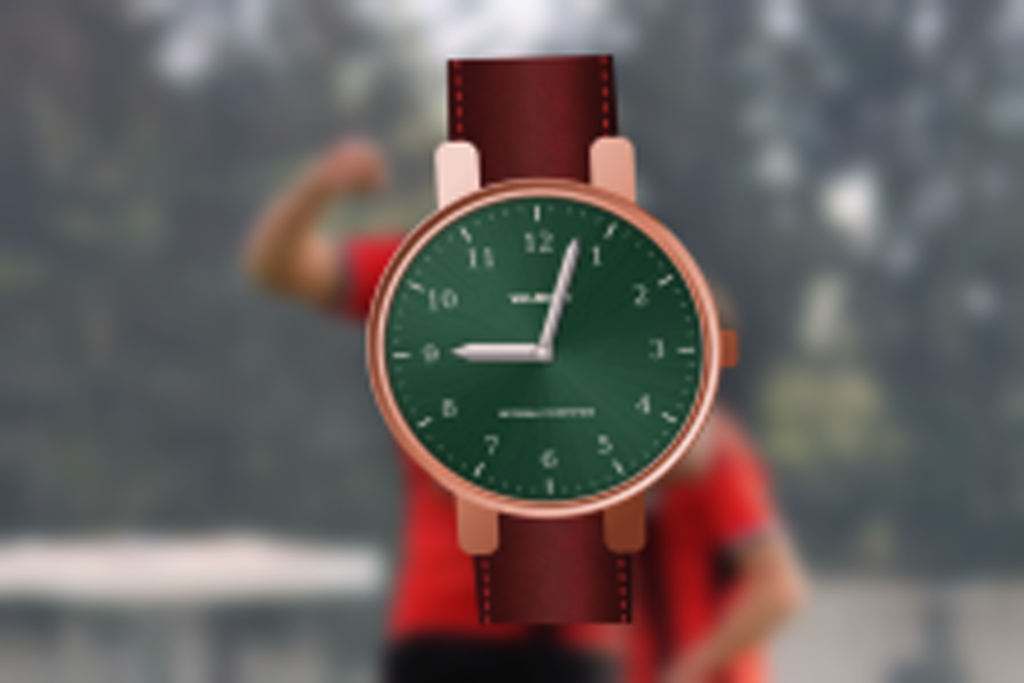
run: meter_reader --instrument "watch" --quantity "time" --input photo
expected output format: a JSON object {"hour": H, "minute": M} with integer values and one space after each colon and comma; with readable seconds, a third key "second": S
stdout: {"hour": 9, "minute": 3}
